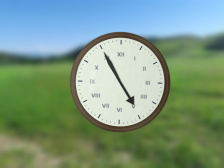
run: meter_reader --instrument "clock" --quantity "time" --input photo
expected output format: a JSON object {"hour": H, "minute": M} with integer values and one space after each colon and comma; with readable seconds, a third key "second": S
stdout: {"hour": 4, "minute": 55}
